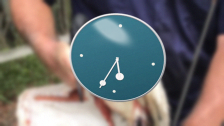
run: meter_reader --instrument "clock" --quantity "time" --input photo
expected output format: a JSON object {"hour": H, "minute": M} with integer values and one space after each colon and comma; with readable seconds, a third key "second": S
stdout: {"hour": 5, "minute": 34}
